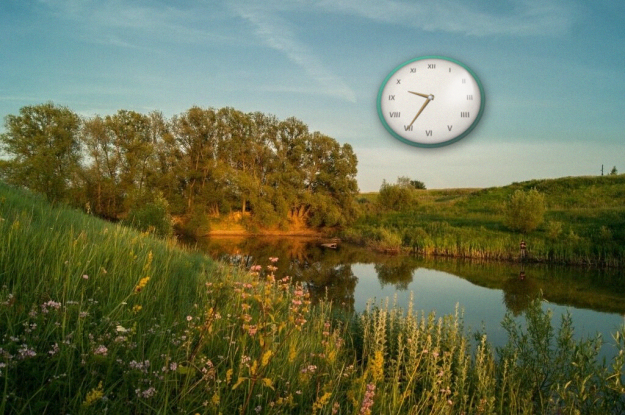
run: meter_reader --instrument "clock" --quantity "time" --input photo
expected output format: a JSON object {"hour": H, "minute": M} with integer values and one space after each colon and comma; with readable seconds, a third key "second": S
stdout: {"hour": 9, "minute": 35}
